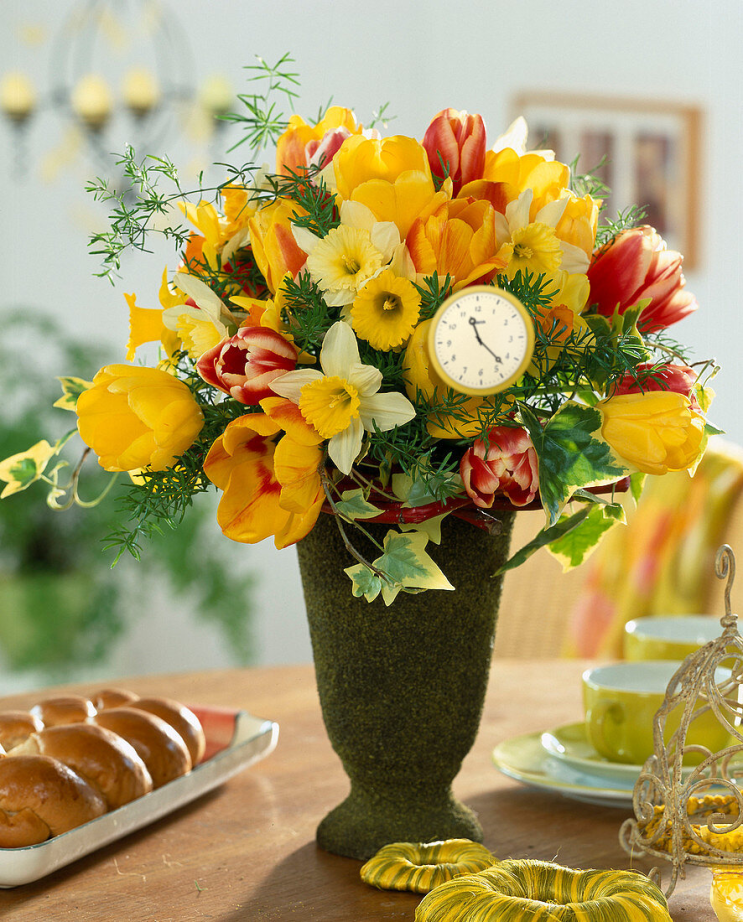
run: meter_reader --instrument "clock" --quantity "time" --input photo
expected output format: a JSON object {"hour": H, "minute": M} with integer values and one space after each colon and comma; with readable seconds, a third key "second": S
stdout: {"hour": 11, "minute": 23}
